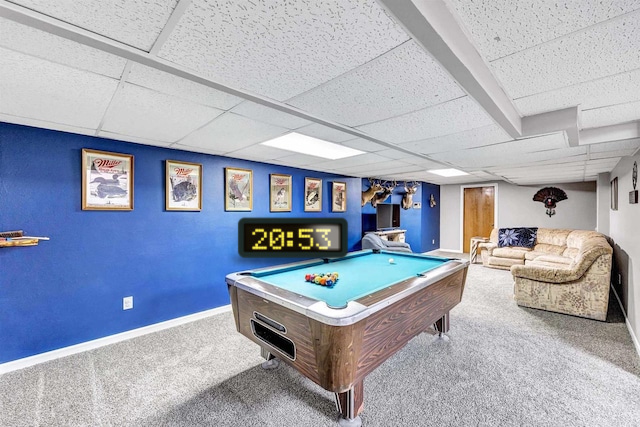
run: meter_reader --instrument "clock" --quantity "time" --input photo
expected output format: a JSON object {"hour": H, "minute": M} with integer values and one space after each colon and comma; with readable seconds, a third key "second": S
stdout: {"hour": 20, "minute": 53}
